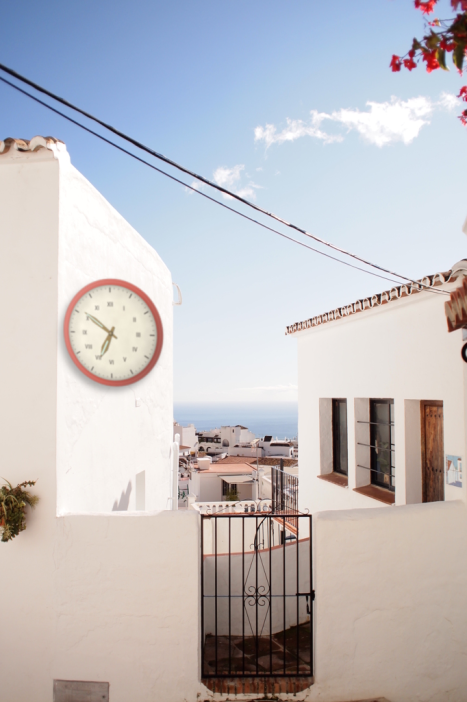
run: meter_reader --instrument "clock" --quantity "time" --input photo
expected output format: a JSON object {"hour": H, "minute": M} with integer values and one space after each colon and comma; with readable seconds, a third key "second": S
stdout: {"hour": 6, "minute": 51}
